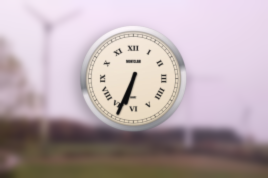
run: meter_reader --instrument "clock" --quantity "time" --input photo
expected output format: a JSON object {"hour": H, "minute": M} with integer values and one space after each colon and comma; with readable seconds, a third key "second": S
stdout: {"hour": 6, "minute": 34}
